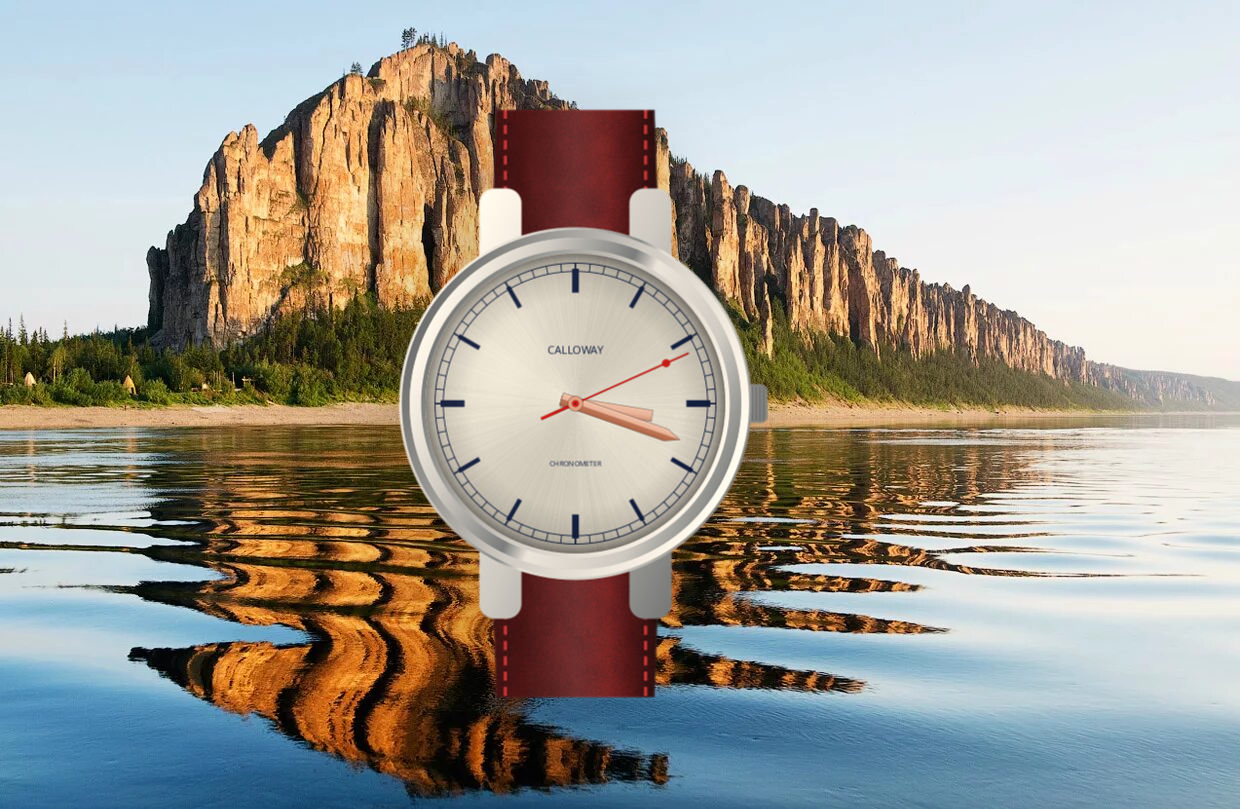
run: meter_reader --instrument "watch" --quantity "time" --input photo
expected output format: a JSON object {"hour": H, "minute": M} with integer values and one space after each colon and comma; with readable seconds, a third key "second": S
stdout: {"hour": 3, "minute": 18, "second": 11}
